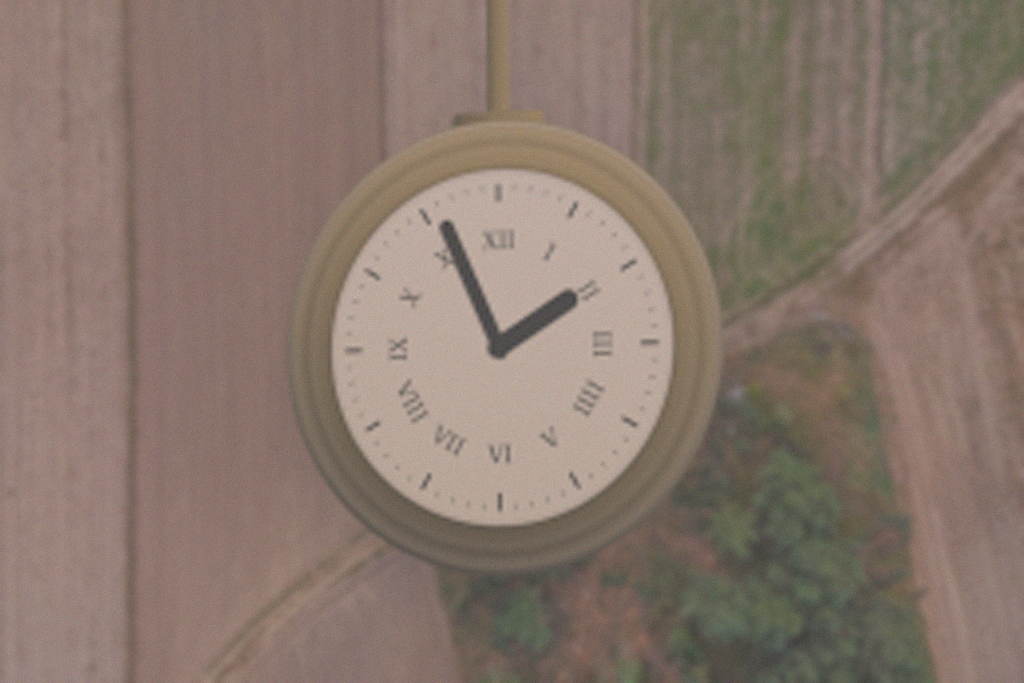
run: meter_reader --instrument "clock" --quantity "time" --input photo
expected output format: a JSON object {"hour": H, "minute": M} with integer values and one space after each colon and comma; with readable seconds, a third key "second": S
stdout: {"hour": 1, "minute": 56}
